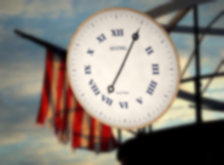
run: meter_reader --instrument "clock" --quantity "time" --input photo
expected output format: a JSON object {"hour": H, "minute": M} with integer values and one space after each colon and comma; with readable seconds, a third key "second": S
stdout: {"hour": 7, "minute": 5}
